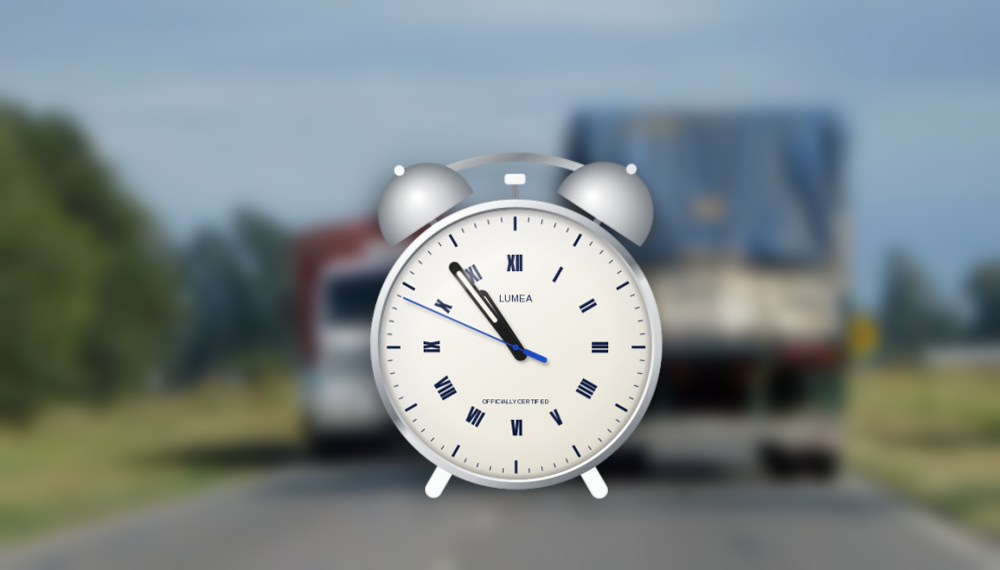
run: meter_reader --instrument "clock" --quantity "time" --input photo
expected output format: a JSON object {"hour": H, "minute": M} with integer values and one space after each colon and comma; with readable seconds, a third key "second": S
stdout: {"hour": 10, "minute": 53, "second": 49}
